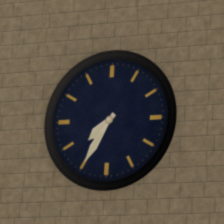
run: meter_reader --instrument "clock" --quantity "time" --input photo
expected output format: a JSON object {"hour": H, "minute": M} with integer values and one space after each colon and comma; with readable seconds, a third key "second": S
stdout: {"hour": 7, "minute": 35}
